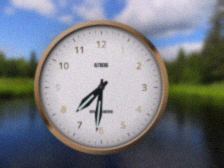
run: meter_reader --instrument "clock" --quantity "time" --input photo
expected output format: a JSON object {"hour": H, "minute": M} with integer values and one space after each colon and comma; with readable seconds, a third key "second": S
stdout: {"hour": 7, "minute": 31}
